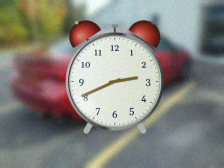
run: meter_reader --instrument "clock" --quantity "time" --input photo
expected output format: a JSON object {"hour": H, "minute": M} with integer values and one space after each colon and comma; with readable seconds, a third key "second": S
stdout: {"hour": 2, "minute": 41}
